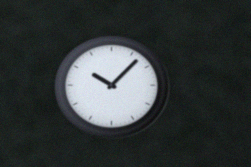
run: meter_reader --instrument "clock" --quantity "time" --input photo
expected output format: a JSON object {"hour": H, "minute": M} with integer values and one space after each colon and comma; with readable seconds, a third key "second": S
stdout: {"hour": 10, "minute": 7}
